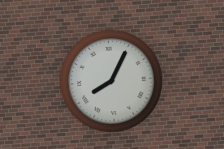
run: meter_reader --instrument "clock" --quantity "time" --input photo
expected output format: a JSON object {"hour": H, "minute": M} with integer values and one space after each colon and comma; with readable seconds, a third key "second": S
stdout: {"hour": 8, "minute": 5}
